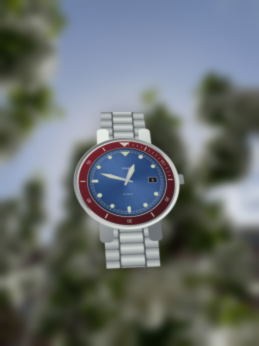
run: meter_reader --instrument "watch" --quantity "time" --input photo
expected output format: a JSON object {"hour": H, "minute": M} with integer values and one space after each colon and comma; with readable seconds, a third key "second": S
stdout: {"hour": 12, "minute": 48}
